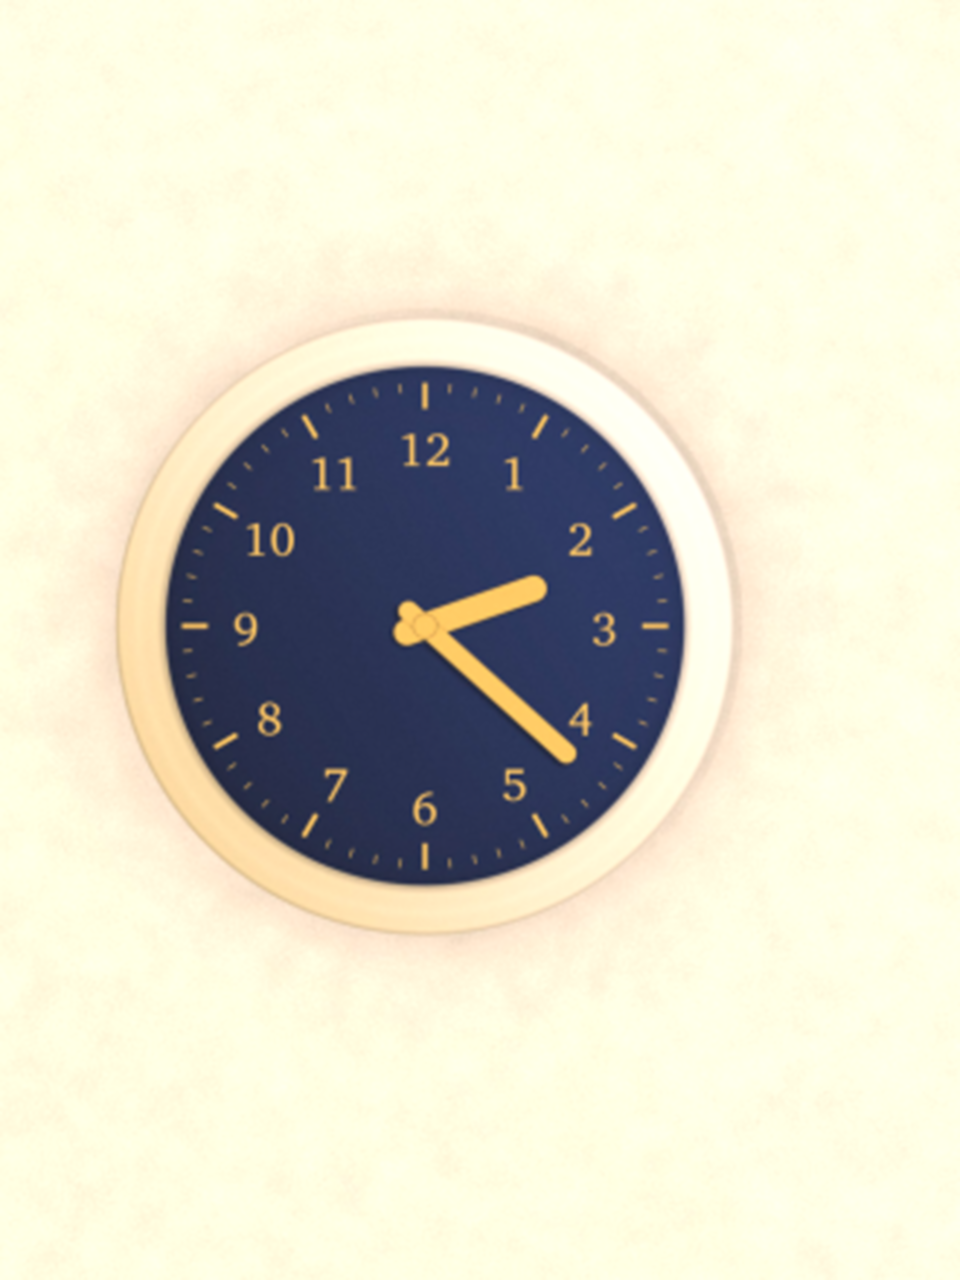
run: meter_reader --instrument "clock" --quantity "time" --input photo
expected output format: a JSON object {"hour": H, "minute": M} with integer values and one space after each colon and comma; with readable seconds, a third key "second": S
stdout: {"hour": 2, "minute": 22}
